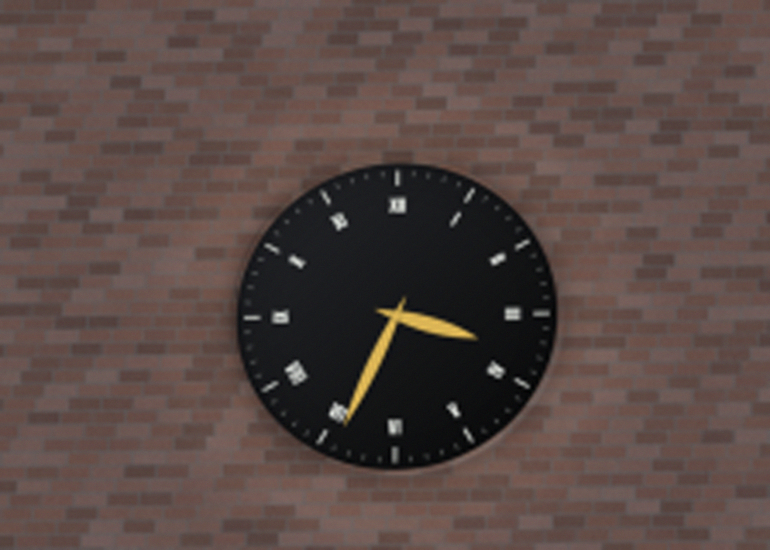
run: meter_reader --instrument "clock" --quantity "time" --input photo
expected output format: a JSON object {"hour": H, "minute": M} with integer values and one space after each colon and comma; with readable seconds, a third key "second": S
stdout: {"hour": 3, "minute": 34}
